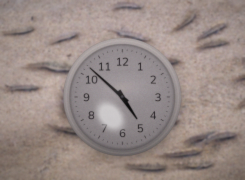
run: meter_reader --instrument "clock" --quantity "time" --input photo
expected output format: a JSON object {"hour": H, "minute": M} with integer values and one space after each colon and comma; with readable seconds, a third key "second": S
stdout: {"hour": 4, "minute": 52}
